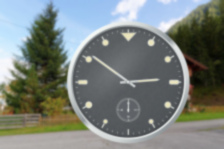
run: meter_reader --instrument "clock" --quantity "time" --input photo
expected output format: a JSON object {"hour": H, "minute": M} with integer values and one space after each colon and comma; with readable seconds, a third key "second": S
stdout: {"hour": 2, "minute": 51}
